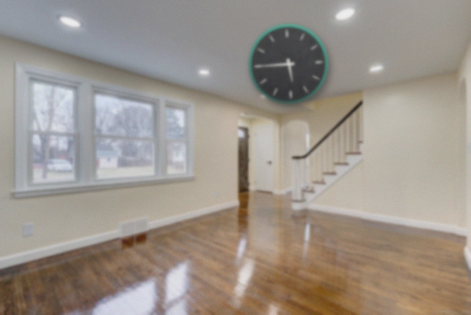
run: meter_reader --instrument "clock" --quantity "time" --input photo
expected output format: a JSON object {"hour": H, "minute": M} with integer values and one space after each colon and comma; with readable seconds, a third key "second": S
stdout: {"hour": 5, "minute": 45}
